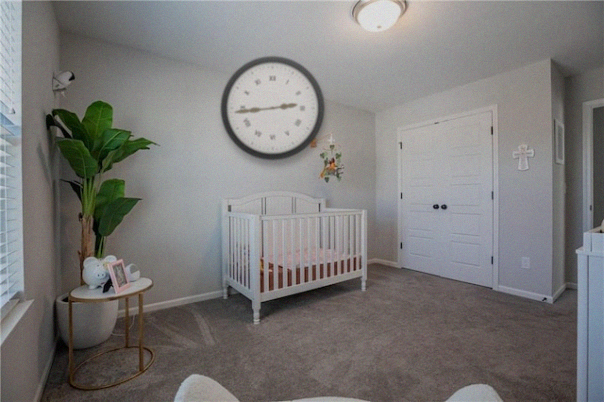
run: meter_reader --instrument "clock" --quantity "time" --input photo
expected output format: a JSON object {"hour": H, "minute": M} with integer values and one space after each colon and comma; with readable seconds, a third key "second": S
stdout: {"hour": 2, "minute": 44}
